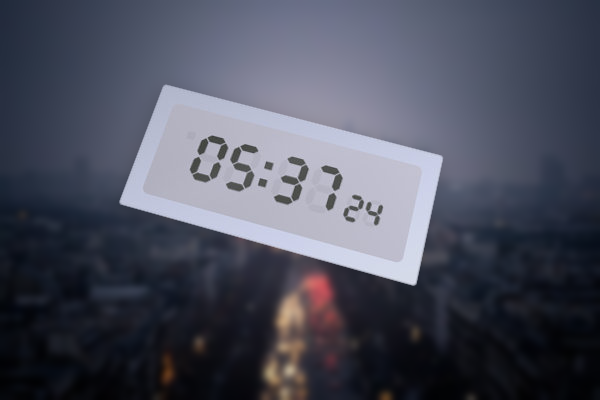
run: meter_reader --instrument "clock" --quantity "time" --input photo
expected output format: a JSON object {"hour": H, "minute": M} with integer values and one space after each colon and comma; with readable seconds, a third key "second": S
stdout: {"hour": 5, "minute": 37, "second": 24}
